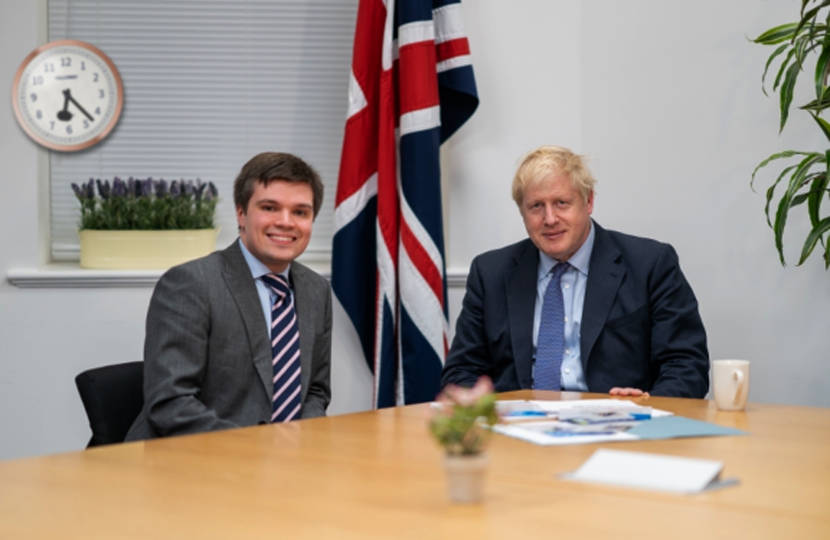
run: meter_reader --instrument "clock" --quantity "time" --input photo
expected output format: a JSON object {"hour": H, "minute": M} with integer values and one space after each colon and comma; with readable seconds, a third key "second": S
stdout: {"hour": 6, "minute": 23}
